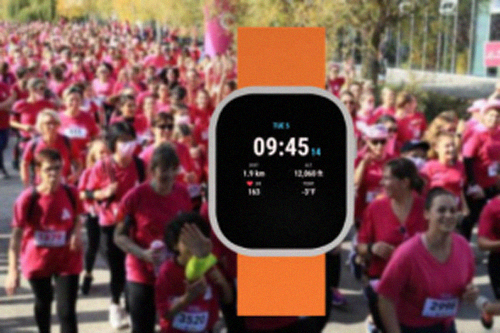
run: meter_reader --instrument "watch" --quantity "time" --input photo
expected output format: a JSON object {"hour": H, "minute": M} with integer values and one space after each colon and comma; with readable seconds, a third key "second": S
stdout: {"hour": 9, "minute": 45}
